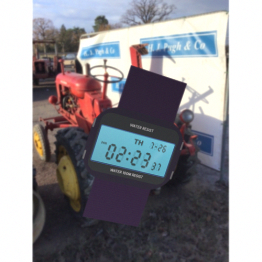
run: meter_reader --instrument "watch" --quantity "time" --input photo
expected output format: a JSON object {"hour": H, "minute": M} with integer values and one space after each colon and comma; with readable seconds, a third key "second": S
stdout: {"hour": 2, "minute": 23, "second": 37}
